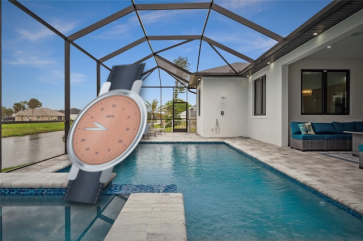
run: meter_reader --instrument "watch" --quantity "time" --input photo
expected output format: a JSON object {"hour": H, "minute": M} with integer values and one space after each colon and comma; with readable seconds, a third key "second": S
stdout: {"hour": 9, "minute": 45}
